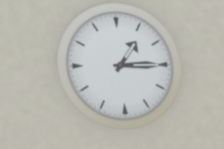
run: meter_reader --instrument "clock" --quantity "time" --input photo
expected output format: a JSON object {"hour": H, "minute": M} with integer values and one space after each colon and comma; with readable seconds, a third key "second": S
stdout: {"hour": 1, "minute": 15}
